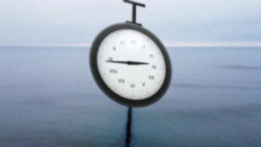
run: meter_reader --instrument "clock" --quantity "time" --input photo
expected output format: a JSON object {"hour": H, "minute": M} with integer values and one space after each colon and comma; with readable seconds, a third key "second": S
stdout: {"hour": 2, "minute": 44}
